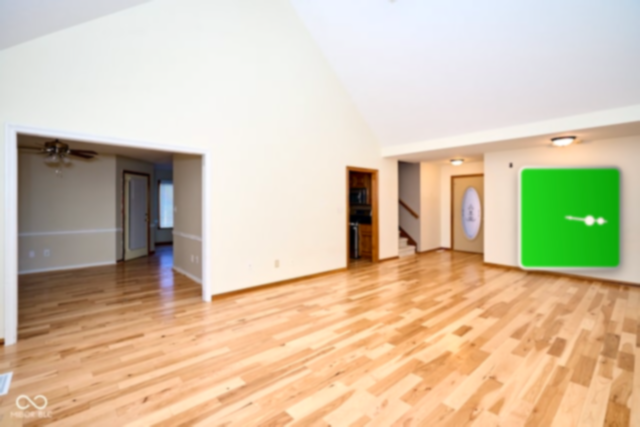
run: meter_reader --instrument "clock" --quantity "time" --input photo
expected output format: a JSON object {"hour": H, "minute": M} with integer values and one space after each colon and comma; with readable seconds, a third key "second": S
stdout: {"hour": 3, "minute": 16}
